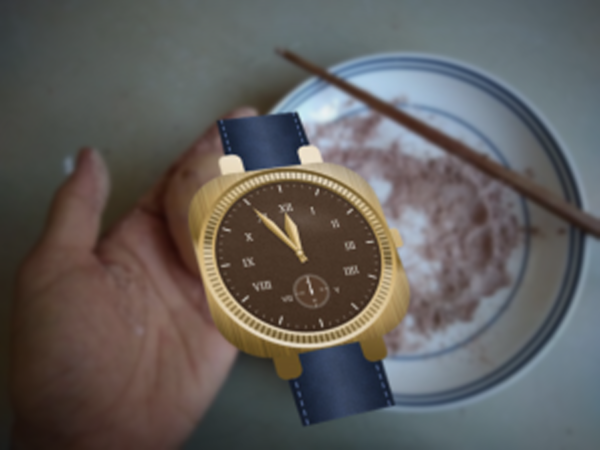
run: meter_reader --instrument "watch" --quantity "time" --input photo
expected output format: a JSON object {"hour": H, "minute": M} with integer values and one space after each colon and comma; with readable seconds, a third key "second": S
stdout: {"hour": 11, "minute": 55}
